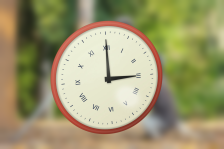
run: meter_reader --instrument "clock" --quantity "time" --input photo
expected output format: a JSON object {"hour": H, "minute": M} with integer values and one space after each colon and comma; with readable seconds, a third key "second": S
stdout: {"hour": 3, "minute": 0}
